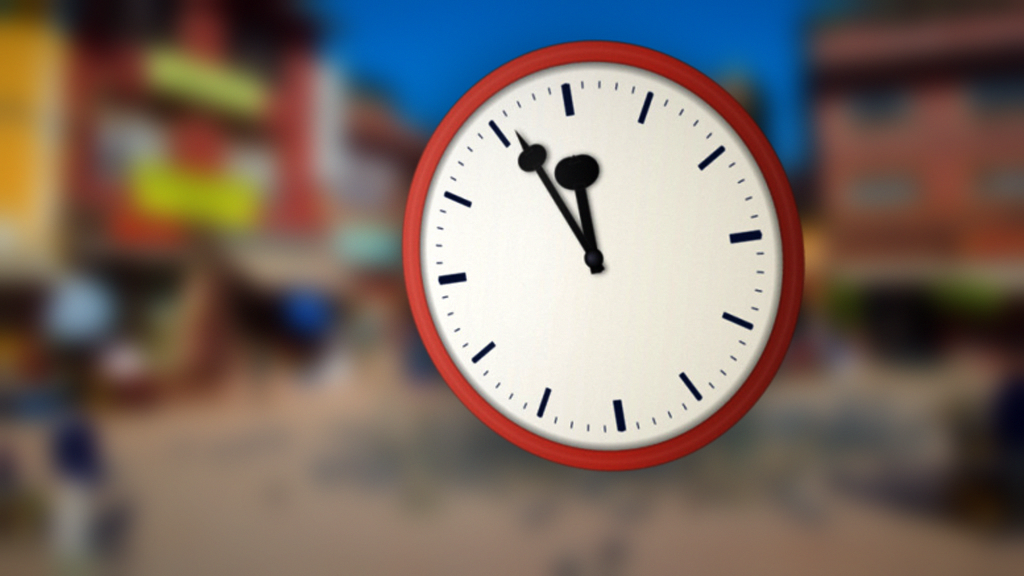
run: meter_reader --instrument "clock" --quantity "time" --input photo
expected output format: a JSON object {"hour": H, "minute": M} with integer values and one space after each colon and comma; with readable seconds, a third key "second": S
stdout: {"hour": 11, "minute": 56}
